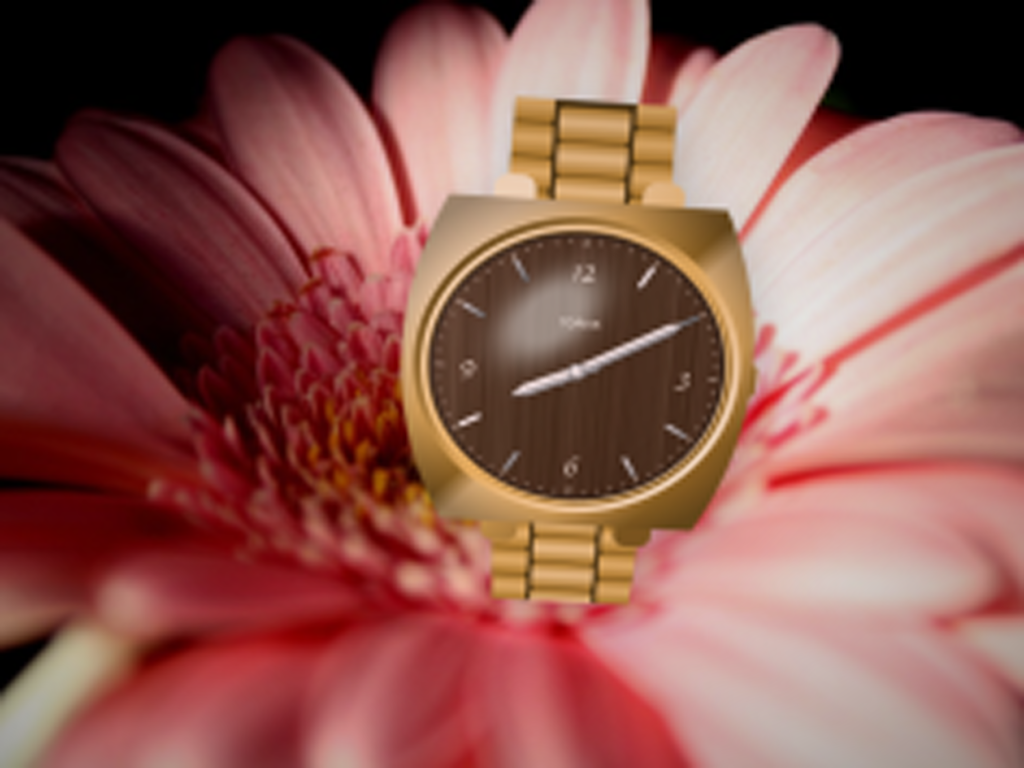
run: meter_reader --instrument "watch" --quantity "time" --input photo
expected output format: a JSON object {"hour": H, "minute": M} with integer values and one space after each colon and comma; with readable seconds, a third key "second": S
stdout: {"hour": 8, "minute": 10}
